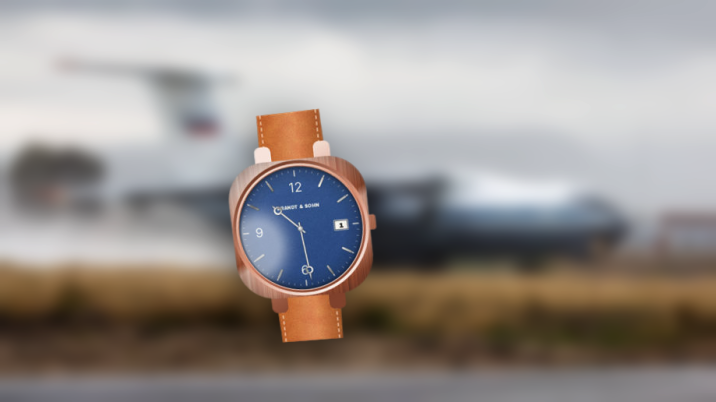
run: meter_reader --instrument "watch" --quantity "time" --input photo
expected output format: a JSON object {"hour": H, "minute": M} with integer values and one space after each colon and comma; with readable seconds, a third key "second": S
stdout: {"hour": 10, "minute": 29}
